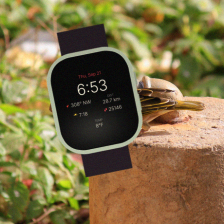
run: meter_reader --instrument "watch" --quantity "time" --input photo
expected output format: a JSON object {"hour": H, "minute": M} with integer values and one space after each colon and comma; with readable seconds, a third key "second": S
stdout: {"hour": 6, "minute": 53}
